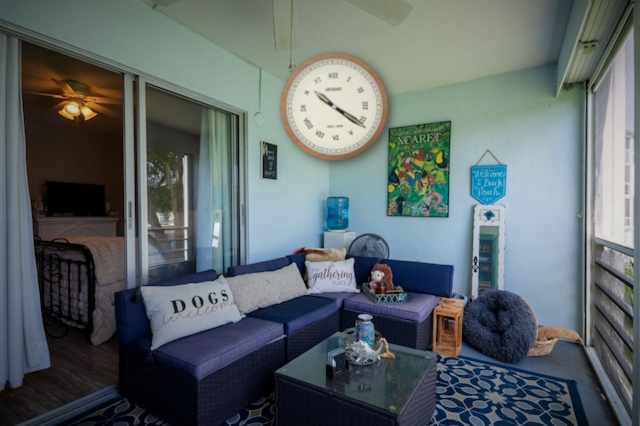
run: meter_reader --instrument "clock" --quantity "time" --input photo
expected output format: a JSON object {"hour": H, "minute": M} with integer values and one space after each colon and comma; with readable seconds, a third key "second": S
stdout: {"hour": 10, "minute": 21}
